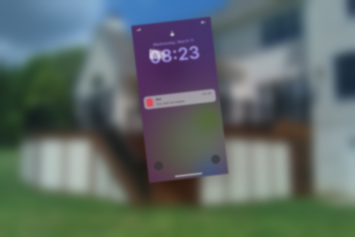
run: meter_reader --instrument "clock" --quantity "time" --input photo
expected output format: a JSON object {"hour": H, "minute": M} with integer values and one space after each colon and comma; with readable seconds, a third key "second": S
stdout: {"hour": 8, "minute": 23}
